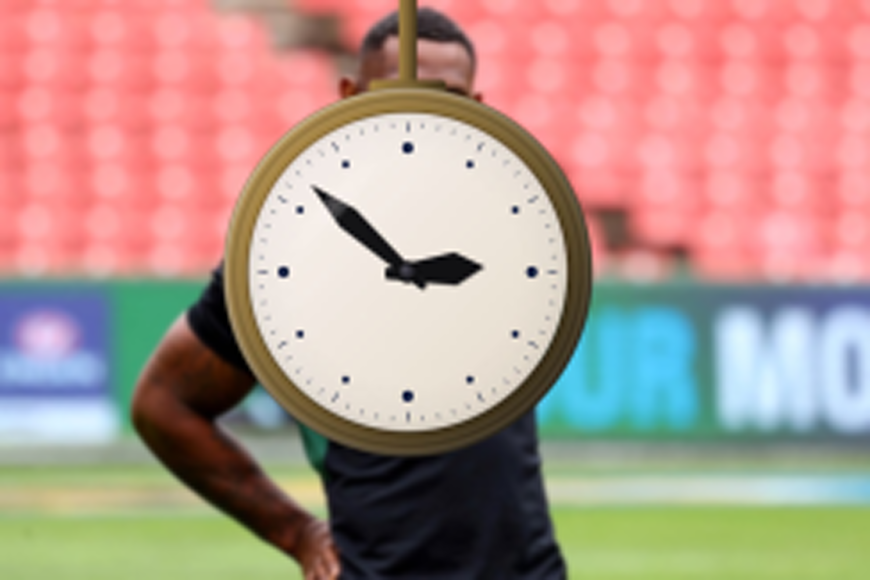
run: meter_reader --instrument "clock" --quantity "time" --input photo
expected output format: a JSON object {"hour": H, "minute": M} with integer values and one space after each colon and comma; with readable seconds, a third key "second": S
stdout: {"hour": 2, "minute": 52}
